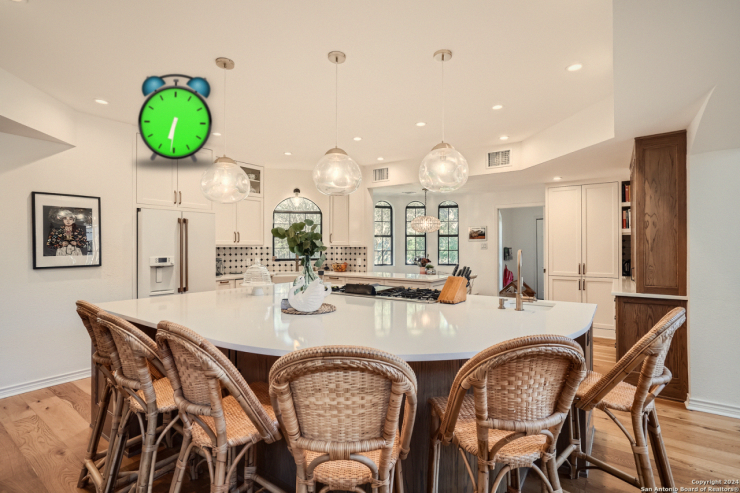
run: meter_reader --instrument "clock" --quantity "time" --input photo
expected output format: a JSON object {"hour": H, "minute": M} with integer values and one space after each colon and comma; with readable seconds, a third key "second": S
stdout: {"hour": 6, "minute": 31}
